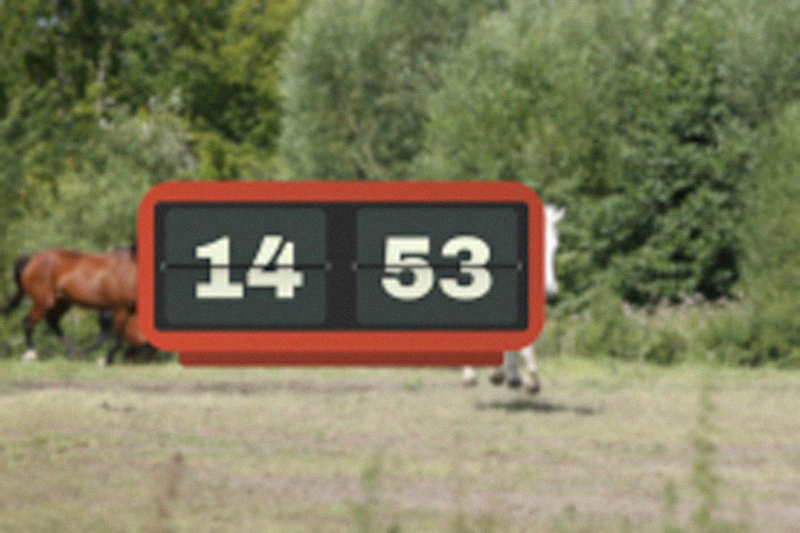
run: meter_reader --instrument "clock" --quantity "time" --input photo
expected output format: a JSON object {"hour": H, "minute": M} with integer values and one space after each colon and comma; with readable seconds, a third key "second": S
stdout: {"hour": 14, "minute": 53}
